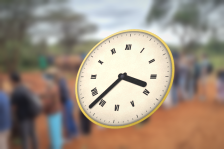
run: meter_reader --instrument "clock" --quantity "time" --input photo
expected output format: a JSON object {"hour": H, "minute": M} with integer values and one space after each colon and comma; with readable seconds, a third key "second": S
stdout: {"hour": 3, "minute": 37}
